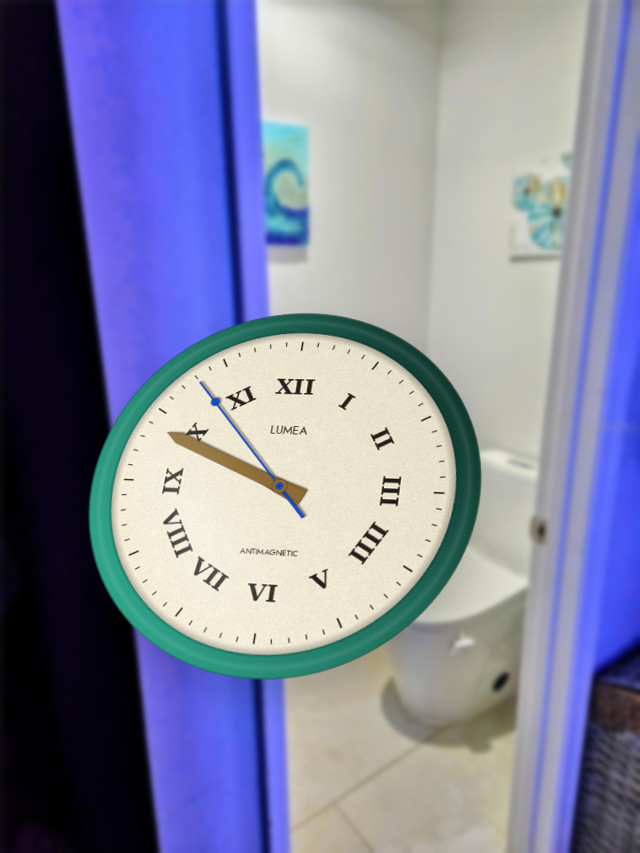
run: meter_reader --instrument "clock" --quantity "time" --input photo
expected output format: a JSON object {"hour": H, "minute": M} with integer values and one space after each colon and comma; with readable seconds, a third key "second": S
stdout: {"hour": 9, "minute": 48, "second": 53}
